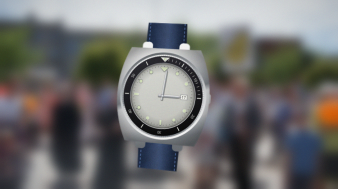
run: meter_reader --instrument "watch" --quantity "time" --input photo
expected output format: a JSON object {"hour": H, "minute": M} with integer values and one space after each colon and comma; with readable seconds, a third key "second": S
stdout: {"hour": 3, "minute": 1}
